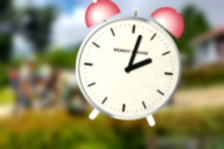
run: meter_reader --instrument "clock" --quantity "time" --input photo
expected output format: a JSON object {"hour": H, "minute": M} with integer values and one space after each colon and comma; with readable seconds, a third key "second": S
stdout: {"hour": 2, "minute": 2}
